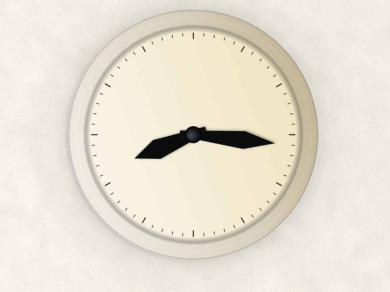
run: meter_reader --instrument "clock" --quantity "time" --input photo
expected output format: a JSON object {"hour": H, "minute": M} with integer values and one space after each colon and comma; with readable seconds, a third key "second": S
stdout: {"hour": 8, "minute": 16}
